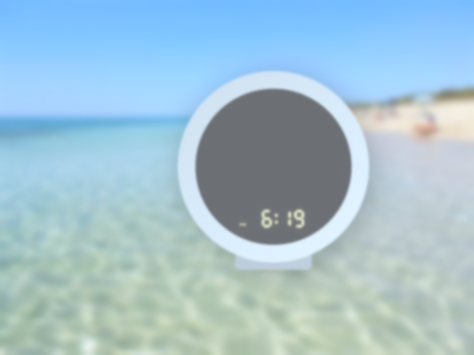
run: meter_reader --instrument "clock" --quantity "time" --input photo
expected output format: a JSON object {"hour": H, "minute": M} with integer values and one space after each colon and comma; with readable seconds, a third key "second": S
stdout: {"hour": 6, "minute": 19}
